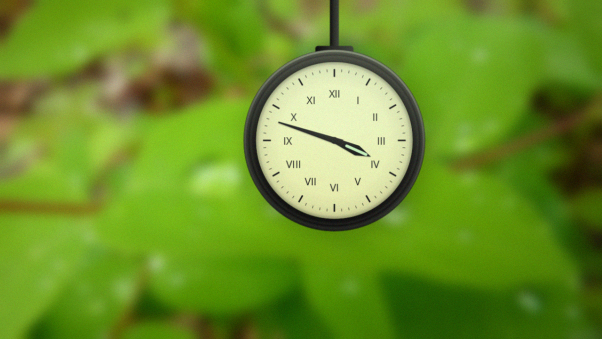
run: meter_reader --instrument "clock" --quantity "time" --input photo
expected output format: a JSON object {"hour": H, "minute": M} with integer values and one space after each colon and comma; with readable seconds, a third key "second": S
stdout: {"hour": 3, "minute": 48}
